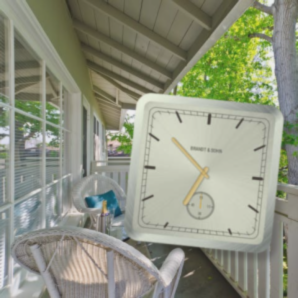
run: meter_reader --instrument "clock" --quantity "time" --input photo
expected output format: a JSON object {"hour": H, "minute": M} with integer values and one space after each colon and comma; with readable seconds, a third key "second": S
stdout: {"hour": 6, "minute": 52}
